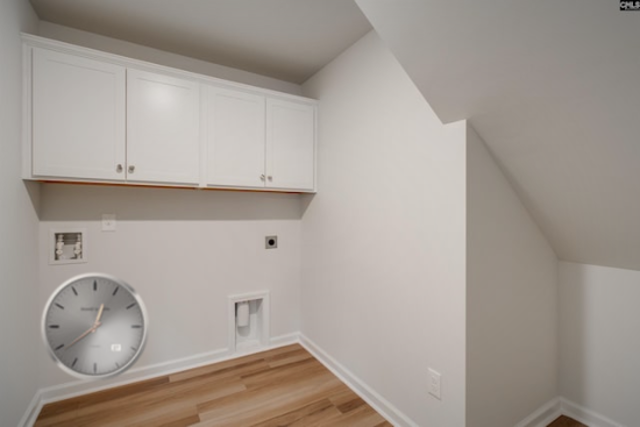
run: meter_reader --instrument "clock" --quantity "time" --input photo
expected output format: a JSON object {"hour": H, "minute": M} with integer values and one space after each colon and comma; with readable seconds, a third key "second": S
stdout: {"hour": 12, "minute": 39}
